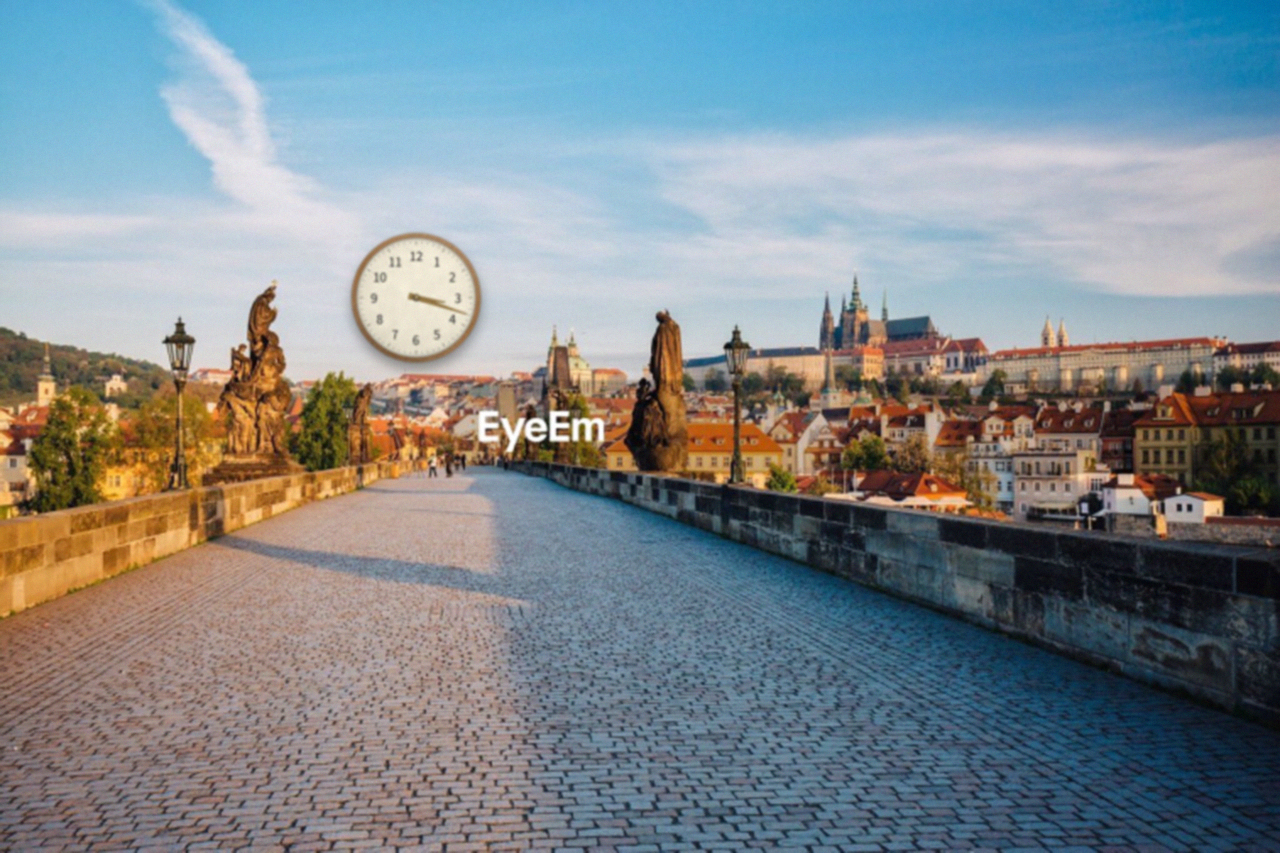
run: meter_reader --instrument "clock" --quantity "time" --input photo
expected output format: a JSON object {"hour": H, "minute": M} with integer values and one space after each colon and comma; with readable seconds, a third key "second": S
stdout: {"hour": 3, "minute": 18}
